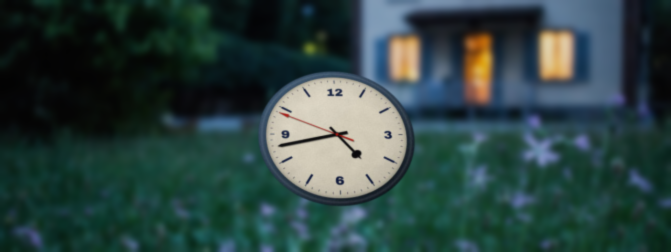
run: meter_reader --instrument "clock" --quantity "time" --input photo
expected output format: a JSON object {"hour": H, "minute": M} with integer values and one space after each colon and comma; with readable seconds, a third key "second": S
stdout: {"hour": 4, "minute": 42, "second": 49}
